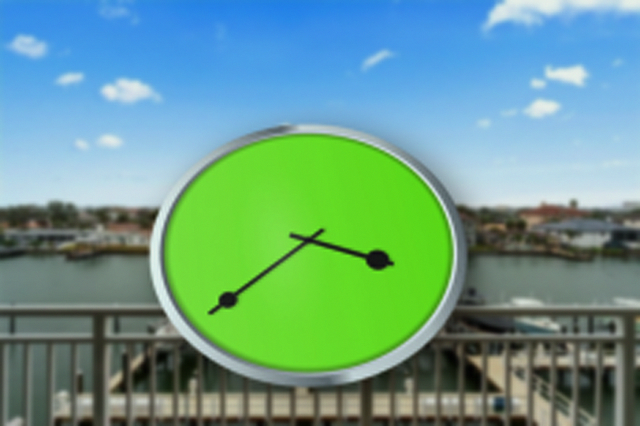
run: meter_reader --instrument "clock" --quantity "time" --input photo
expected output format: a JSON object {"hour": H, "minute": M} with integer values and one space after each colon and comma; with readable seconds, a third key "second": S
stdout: {"hour": 3, "minute": 38}
